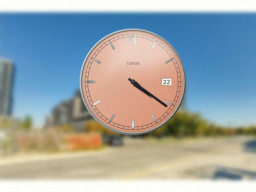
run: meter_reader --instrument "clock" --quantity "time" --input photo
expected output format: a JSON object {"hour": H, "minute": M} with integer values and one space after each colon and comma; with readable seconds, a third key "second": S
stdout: {"hour": 4, "minute": 21}
